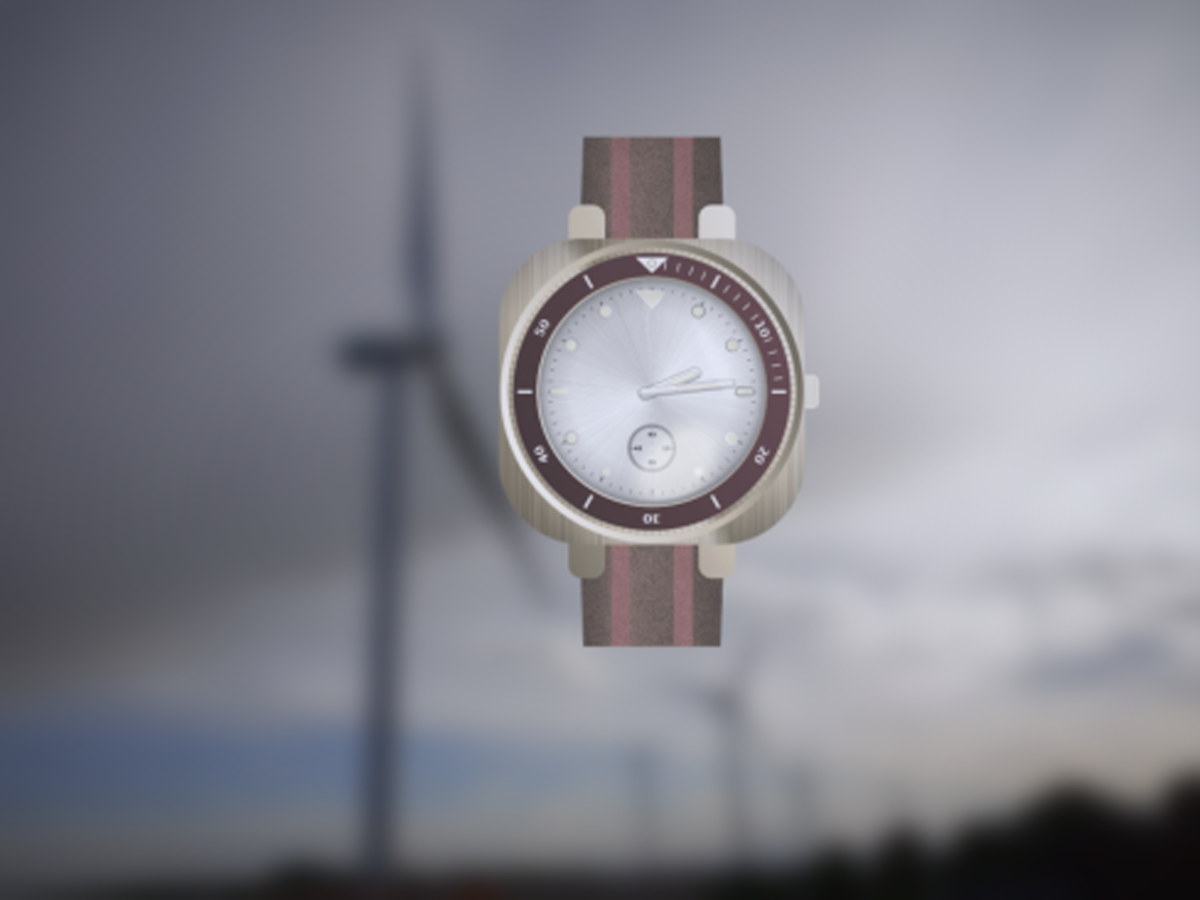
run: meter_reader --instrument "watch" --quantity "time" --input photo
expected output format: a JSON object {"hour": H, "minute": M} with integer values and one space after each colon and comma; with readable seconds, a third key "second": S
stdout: {"hour": 2, "minute": 14}
